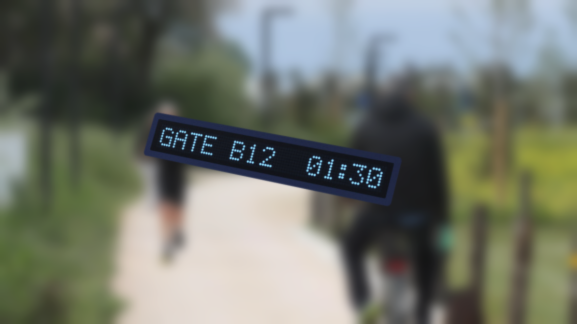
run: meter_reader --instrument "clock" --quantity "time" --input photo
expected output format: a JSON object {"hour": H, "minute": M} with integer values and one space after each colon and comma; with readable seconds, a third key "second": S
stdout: {"hour": 1, "minute": 30}
